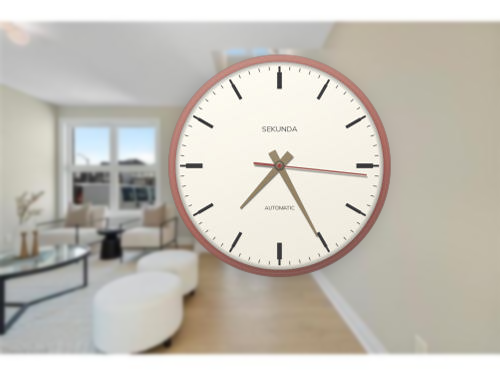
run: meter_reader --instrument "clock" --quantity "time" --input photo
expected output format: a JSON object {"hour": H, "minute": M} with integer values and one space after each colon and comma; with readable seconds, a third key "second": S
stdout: {"hour": 7, "minute": 25, "second": 16}
